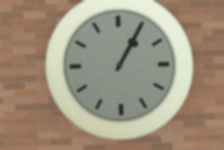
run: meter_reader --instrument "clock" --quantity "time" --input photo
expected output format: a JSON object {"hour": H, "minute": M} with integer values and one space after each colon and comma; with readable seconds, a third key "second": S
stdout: {"hour": 1, "minute": 5}
